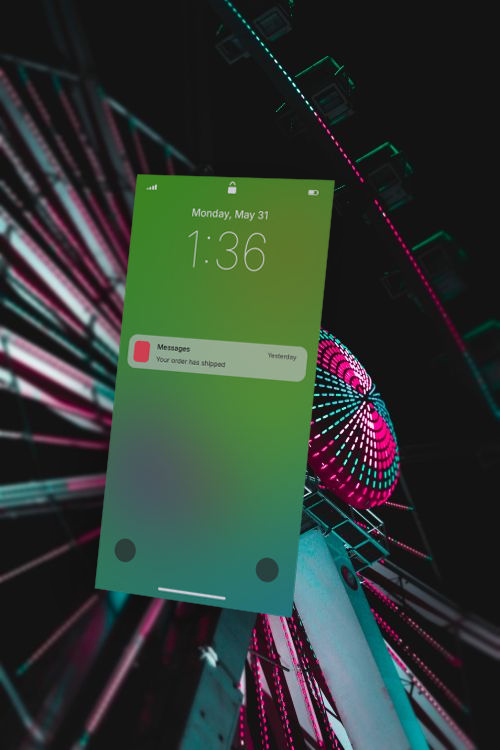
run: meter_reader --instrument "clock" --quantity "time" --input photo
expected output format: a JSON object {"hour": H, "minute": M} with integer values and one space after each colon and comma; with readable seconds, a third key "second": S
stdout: {"hour": 1, "minute": 36}
